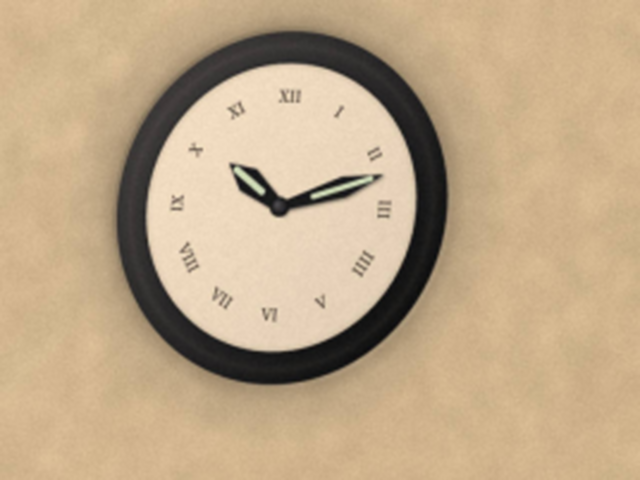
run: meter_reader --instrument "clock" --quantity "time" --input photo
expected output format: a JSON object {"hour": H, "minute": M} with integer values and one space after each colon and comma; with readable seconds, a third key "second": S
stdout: {"hour": 10, "minute": 12}
